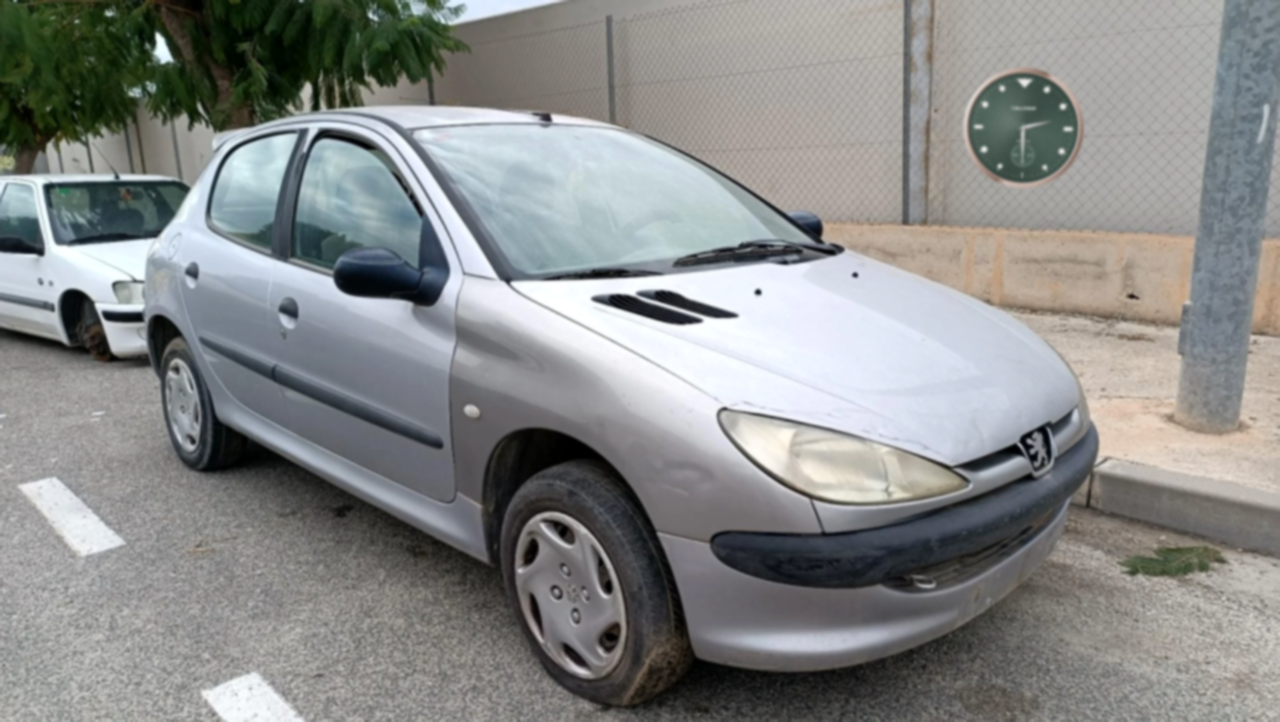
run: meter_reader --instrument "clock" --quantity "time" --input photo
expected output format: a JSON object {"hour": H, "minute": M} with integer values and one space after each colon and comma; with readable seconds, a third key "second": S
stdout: {"hour": 2, "minute": 30}
